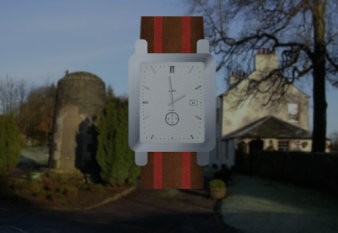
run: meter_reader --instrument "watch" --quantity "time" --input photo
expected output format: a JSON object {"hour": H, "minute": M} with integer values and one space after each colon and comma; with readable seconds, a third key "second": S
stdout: {"hour": 1, "minute": 59}
